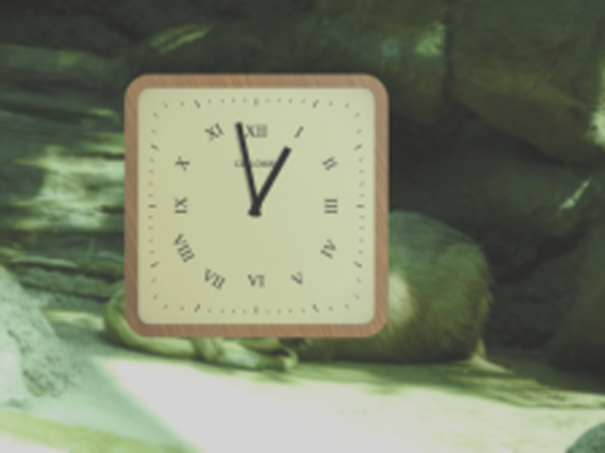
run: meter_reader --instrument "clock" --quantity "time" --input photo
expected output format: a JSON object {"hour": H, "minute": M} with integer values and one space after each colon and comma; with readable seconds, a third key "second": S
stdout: {"hour": 12, "minute": 58}
